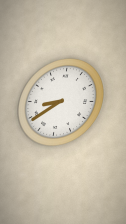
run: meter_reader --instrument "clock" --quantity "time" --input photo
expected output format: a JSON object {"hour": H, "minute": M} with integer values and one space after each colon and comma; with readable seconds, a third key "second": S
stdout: {"hour": 8, "minute": 39}
